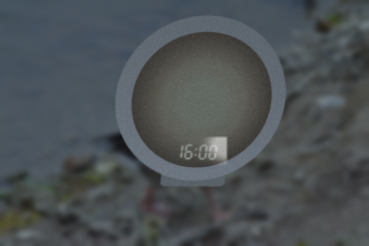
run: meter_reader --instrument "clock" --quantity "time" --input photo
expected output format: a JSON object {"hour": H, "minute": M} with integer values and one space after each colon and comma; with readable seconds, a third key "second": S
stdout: {"hour": 16, "minute": 0}
